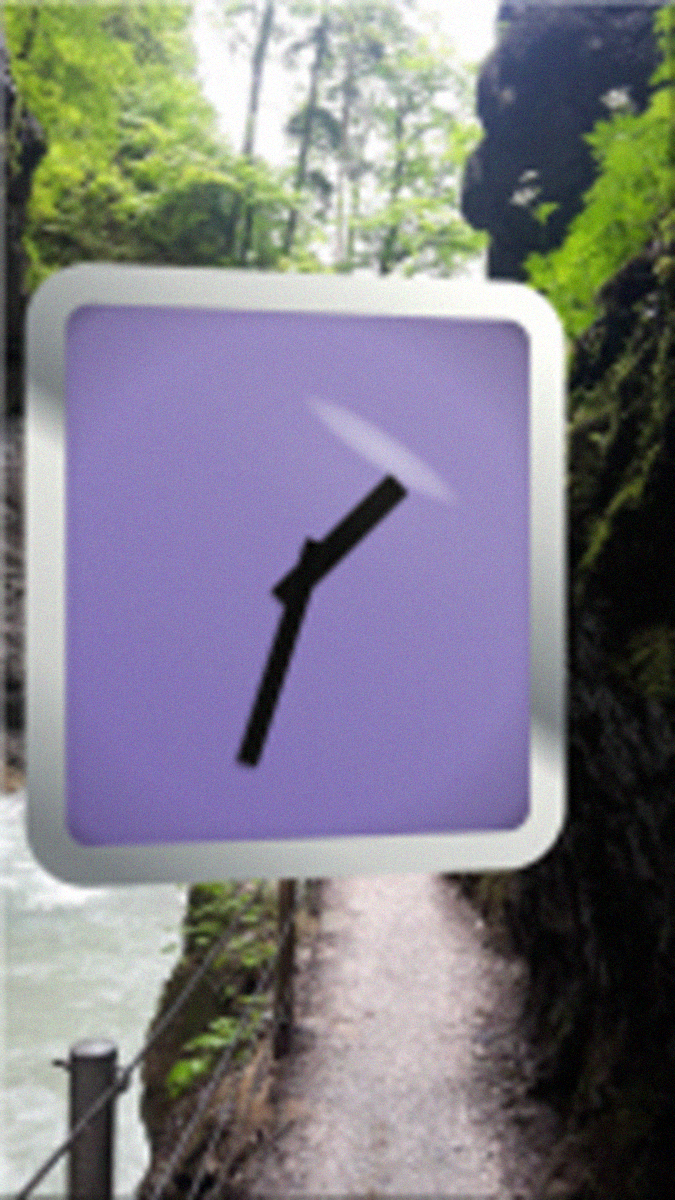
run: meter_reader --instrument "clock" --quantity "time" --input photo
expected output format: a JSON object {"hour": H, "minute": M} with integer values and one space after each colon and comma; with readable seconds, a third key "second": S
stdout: {"hour": 1, "minute": 33}
